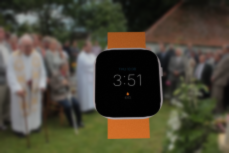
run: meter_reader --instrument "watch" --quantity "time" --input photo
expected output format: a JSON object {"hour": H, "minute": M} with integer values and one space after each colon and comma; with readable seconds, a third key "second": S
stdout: {"hour": 3, "minute": 51}
